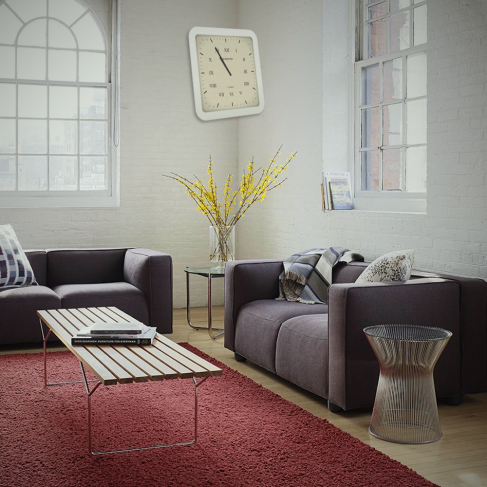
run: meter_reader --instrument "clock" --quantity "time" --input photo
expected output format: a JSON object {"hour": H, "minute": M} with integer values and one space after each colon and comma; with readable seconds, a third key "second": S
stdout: {"hour": 10, "minute": 55}
